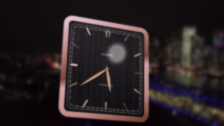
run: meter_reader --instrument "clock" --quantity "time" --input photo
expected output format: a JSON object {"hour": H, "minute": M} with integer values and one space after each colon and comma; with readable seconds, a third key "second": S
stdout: {"hour": 5, "minute": 39}
